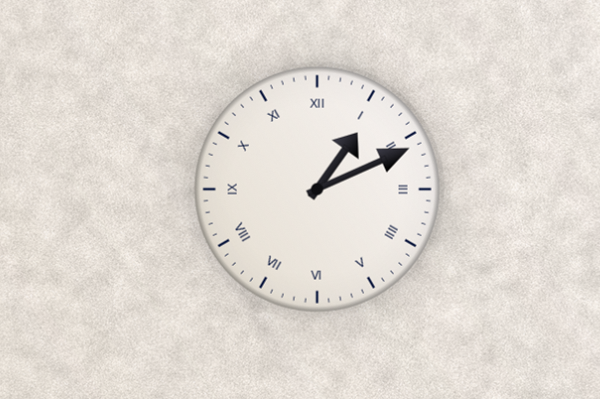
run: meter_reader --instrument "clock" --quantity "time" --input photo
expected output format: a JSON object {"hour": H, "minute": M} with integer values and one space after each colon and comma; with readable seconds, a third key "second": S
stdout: {"hour": 1, "minute": 11}
